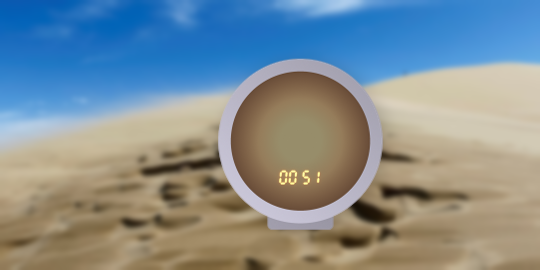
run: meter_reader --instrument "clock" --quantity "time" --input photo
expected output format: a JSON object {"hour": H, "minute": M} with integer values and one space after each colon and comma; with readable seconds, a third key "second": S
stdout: {"hour": 0, "minute": 51}
